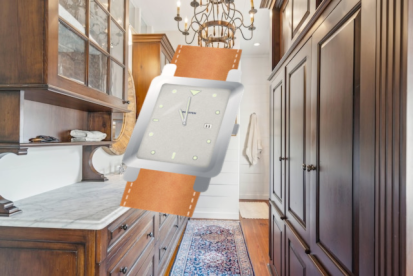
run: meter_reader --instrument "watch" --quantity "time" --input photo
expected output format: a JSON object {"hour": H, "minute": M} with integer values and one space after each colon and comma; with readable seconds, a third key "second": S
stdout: {"hour": 10, "minute": 59}
